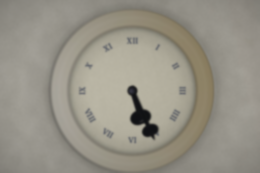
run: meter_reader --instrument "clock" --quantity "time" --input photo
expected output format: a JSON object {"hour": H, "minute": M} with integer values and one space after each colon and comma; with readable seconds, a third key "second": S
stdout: {"hour": 5, "minute": 26}
